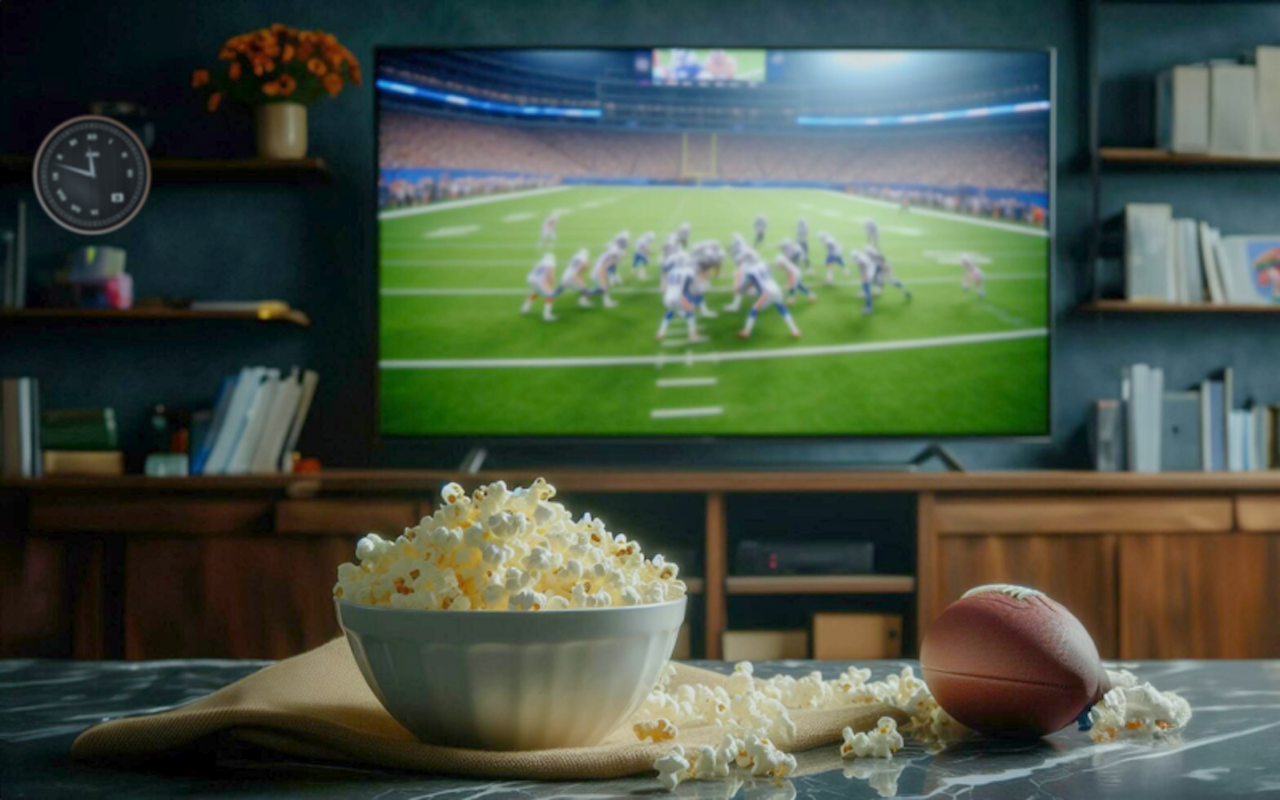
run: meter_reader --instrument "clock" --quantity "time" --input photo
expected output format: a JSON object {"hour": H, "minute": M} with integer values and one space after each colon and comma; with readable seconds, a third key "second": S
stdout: {"hour": 11, "minute": 48}
